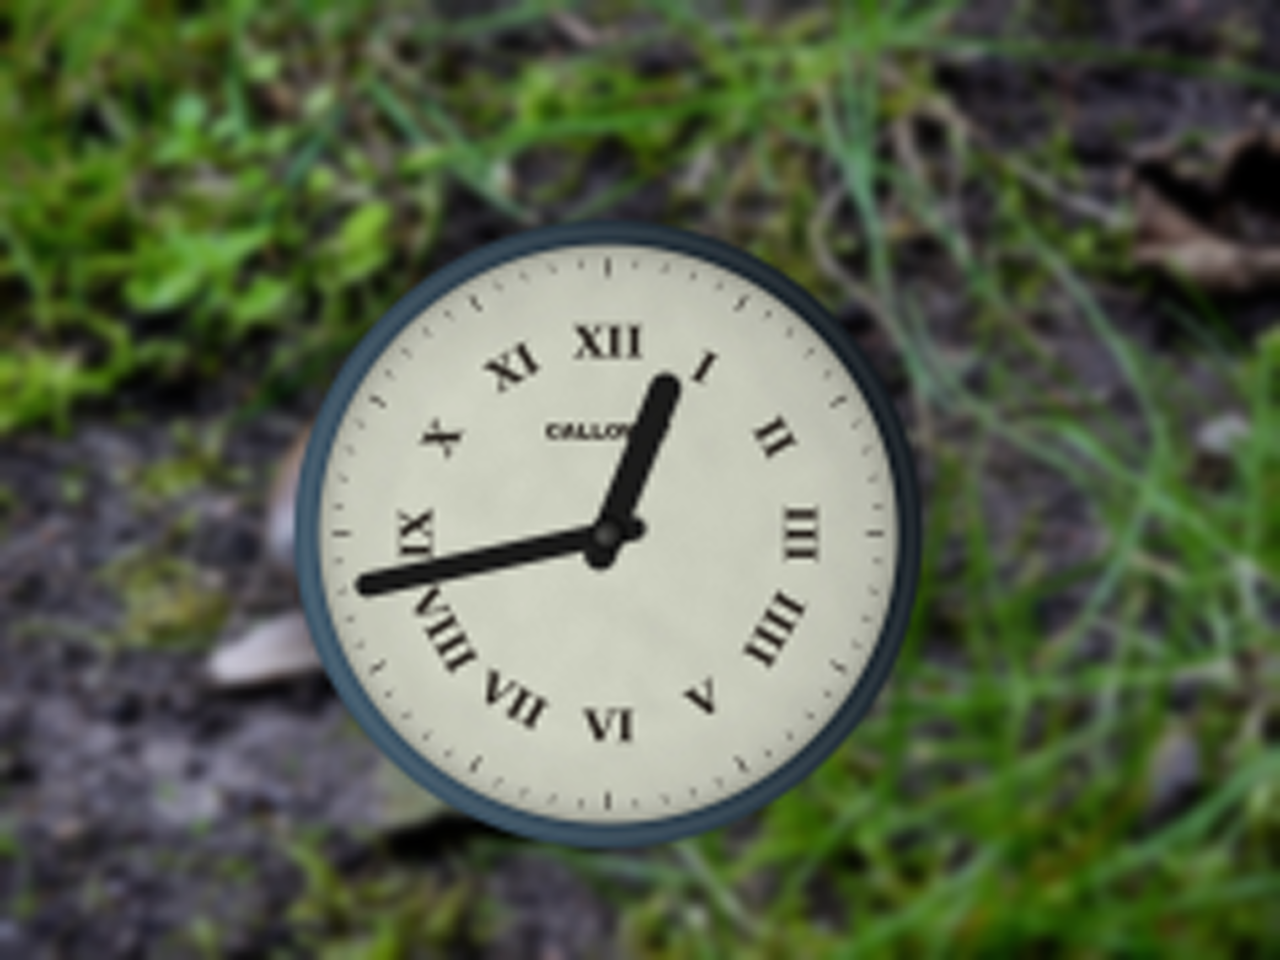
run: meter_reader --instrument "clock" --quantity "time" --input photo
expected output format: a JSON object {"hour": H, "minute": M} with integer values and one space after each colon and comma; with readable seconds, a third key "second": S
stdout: {"hour": 12, "minute": 43}
